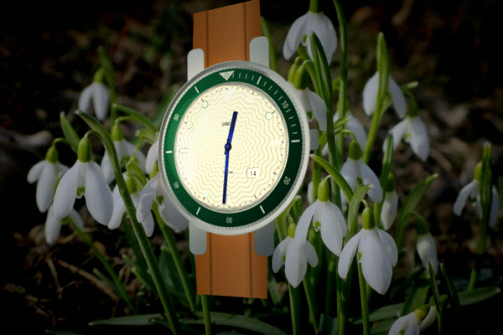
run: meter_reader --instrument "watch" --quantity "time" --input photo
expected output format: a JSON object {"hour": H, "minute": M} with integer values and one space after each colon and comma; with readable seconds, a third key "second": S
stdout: {"hour": 12, "minute": 31}
